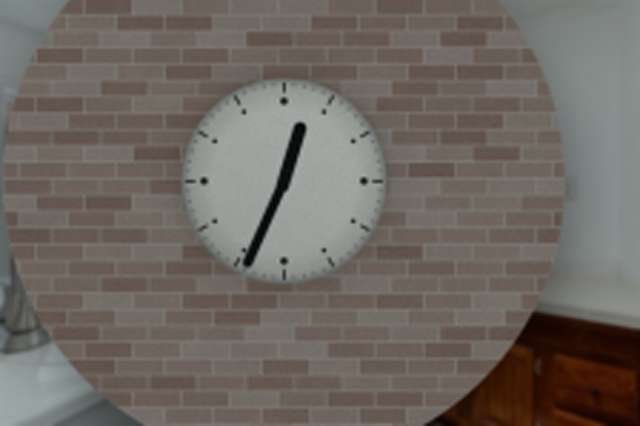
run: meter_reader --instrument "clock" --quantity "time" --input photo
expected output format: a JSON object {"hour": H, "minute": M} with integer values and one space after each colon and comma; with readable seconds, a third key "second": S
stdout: {"hour": 12, "minute": 34}
